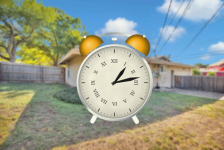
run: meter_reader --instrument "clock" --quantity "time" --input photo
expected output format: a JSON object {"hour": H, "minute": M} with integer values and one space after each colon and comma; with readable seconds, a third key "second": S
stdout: {"hour": 1, "minute": 13}
